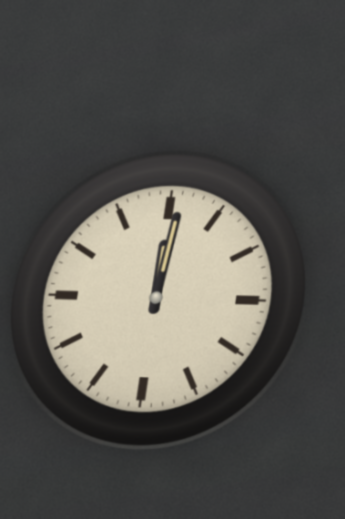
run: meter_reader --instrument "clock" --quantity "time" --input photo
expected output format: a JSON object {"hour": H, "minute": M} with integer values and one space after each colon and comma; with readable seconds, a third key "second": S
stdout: {"hour": 12, "minute": 1}
